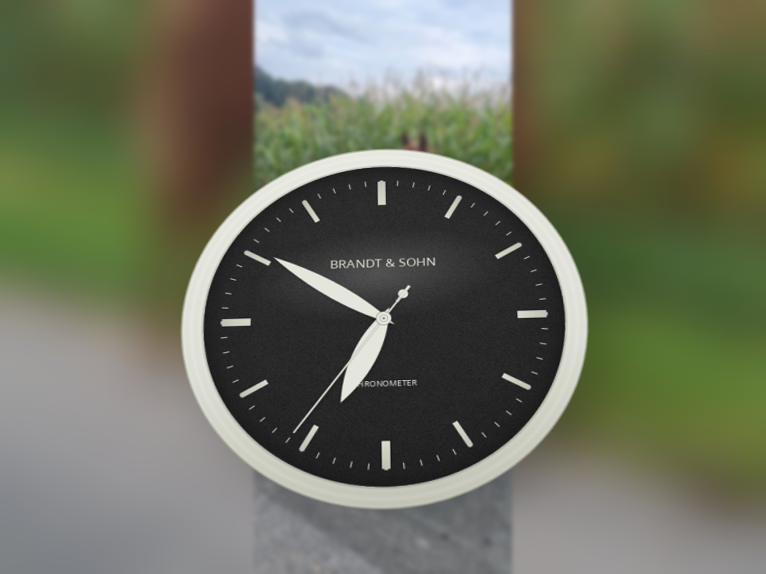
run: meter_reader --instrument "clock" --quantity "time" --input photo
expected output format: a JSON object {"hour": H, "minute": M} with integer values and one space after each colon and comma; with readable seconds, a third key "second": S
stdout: {"hour": 6, "minute": 50, "second": 36}
